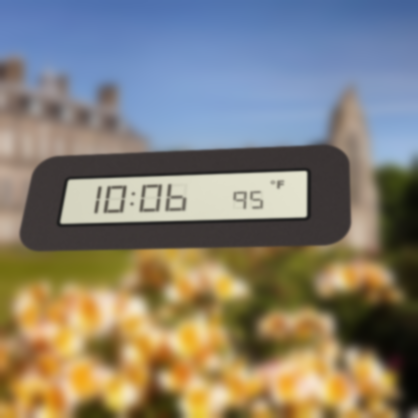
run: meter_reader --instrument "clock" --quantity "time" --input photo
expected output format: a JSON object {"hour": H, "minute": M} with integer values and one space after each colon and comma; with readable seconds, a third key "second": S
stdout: {"hour": 10, "minute": 6}
